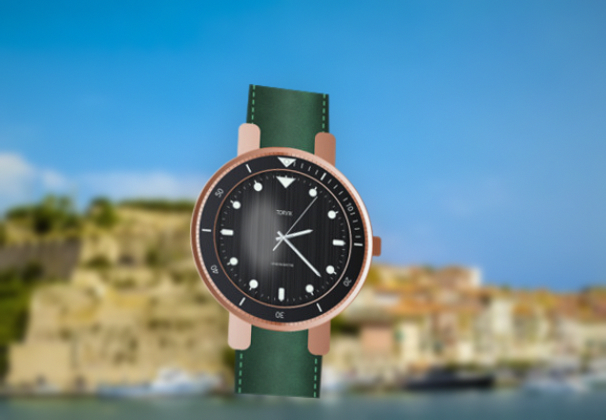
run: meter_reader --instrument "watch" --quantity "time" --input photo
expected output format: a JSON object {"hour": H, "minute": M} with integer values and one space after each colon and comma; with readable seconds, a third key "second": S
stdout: {"hour": 2, "minute": 22, "second": 6}
